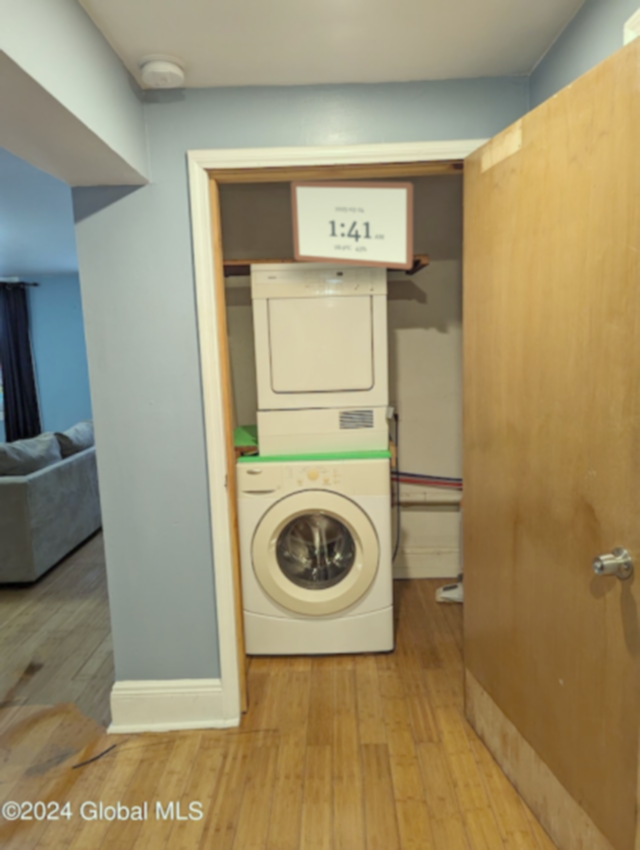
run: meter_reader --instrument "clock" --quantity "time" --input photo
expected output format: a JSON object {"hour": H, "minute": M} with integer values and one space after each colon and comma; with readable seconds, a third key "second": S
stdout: {"hour": 1, "minute": 41}
